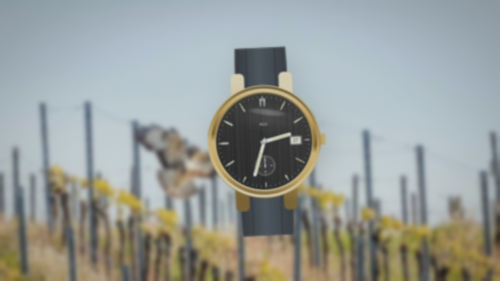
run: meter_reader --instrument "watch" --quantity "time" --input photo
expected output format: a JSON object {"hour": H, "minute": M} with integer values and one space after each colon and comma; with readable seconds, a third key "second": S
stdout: {"hour": 2, "minute": 33}
